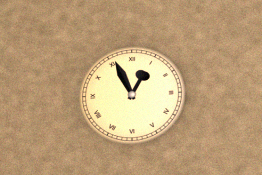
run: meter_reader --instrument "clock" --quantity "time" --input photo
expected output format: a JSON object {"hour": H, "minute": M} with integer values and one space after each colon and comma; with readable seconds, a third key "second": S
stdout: {"hour": 12, "minute": 56}
